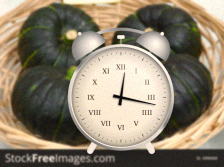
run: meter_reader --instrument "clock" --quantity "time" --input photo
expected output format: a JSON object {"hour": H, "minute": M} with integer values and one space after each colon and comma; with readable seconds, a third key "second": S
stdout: {"hour": 12, "minute": 17}
